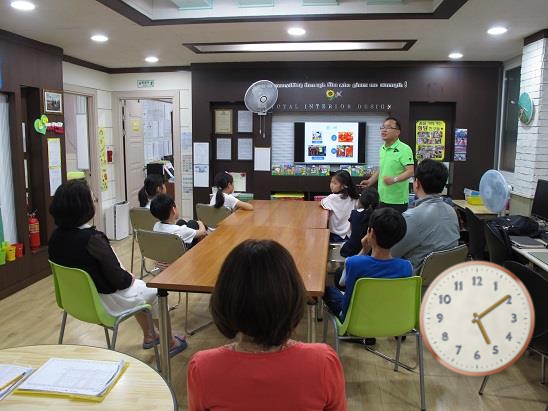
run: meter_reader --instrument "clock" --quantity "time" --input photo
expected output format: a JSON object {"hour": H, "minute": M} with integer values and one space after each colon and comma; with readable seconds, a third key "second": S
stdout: {"hour": 5, "minute": 9}
